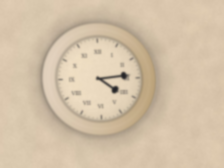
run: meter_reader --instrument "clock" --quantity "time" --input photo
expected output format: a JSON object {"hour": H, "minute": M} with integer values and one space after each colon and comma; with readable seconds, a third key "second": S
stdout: {"hour": 4, "minute": 14}
